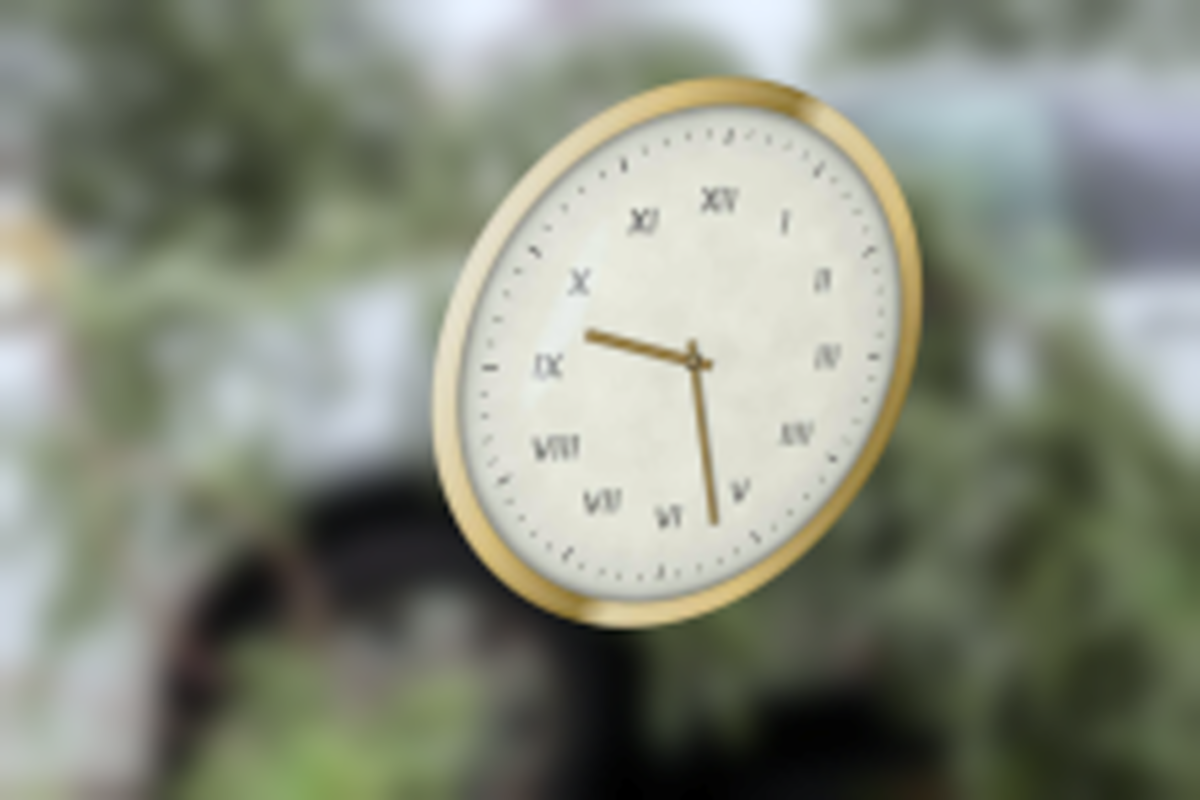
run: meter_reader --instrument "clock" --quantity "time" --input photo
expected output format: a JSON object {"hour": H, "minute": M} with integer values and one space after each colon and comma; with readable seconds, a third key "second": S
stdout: {"hour": 9, "minute": 27}
